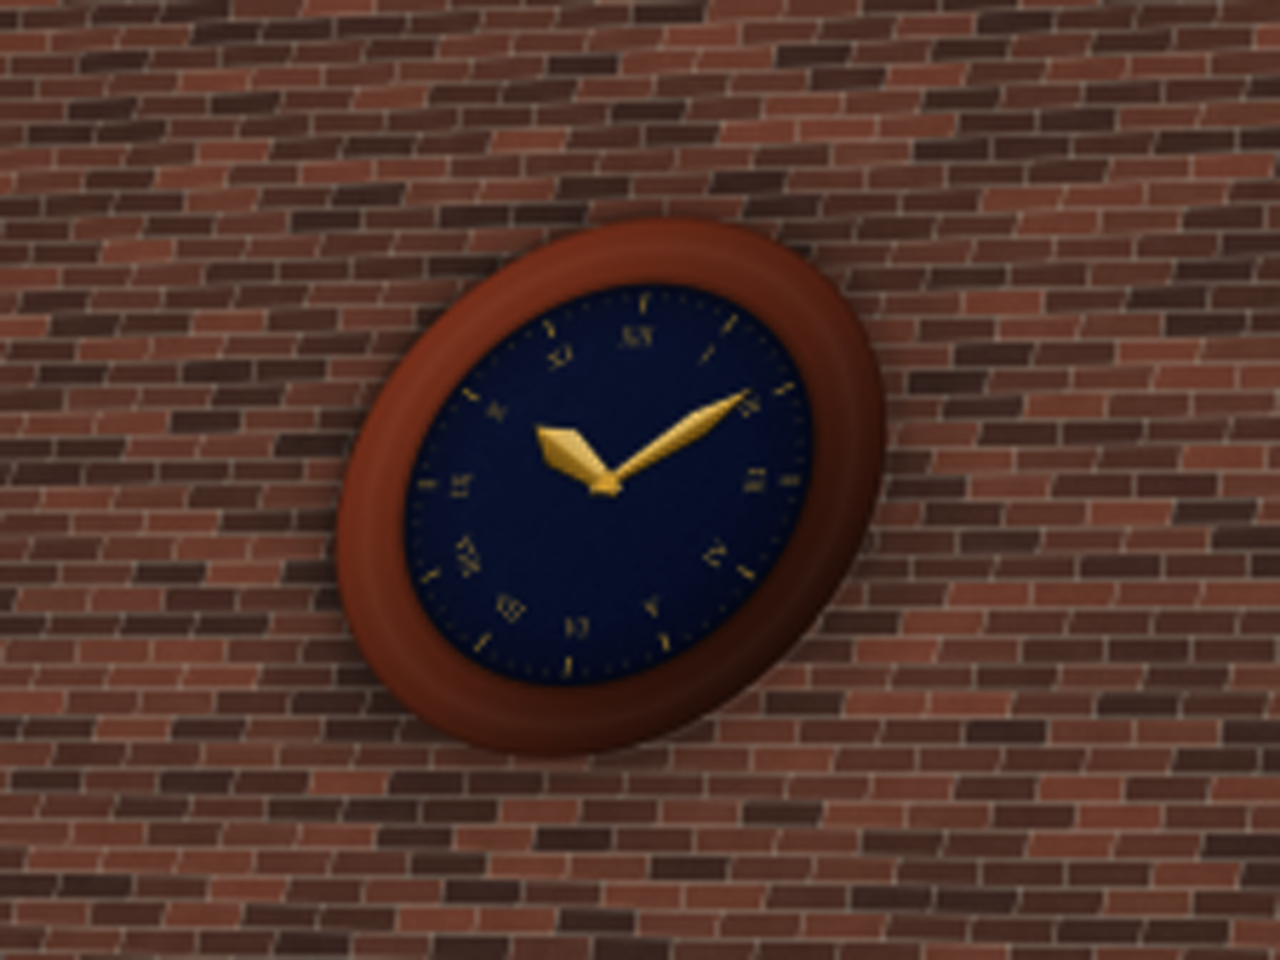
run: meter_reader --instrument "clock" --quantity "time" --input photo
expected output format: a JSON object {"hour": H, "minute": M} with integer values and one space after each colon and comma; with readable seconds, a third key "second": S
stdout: {"hour": 10, "minute": 9}
